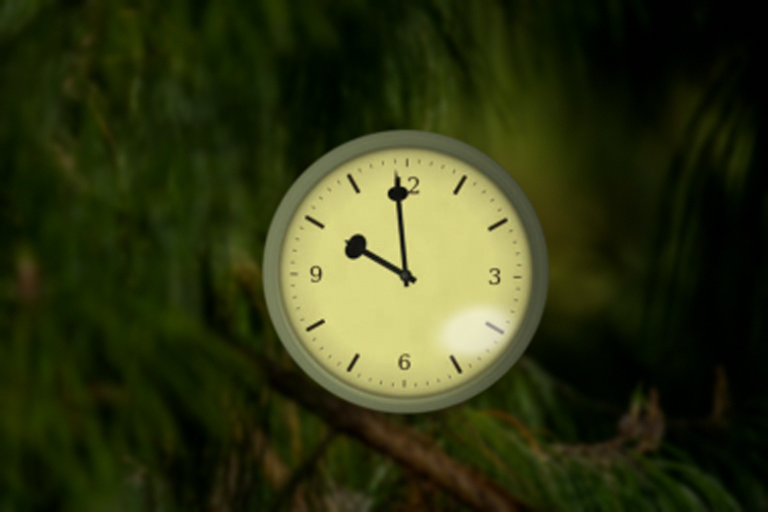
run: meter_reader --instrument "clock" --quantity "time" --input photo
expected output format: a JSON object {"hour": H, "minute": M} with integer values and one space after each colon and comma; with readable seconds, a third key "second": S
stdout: {"hour": 9, "minute": 59}
